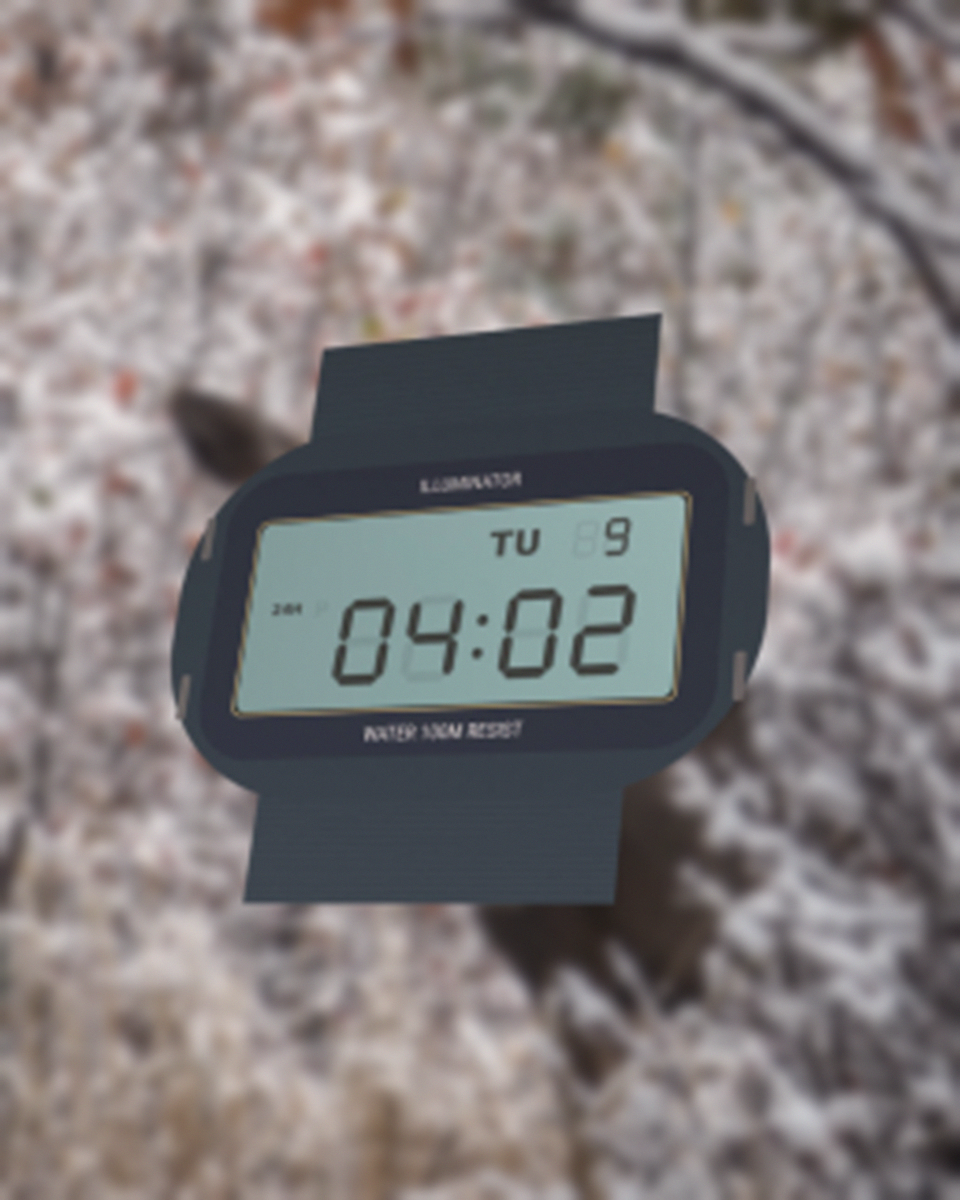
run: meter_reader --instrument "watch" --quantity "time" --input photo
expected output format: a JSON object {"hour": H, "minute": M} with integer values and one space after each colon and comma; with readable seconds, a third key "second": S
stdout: {"hour": 4, "minute": 2}
